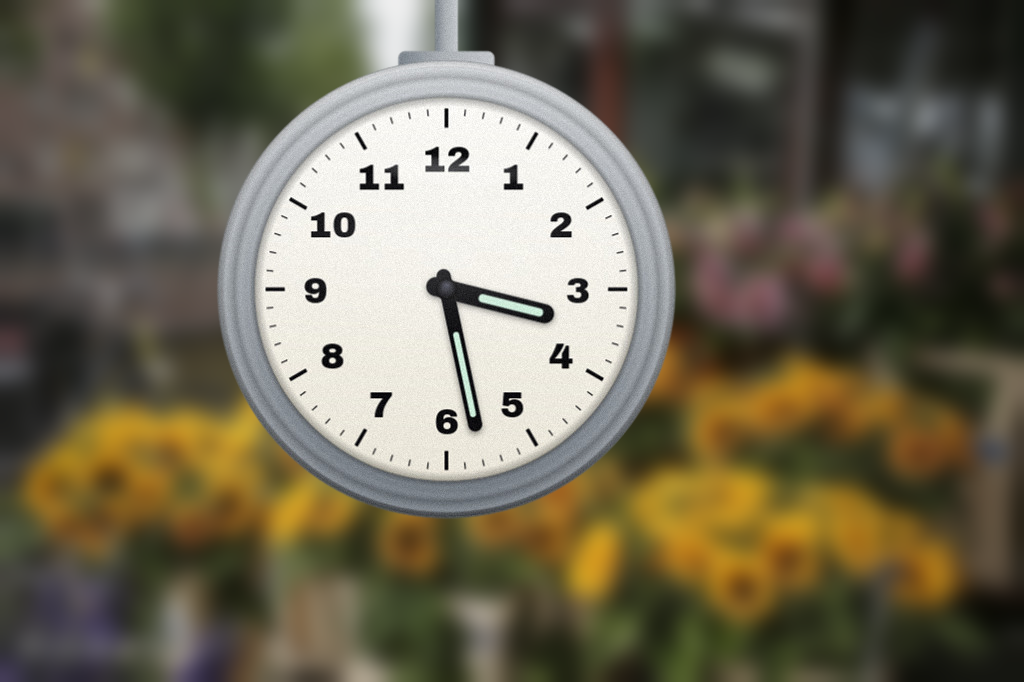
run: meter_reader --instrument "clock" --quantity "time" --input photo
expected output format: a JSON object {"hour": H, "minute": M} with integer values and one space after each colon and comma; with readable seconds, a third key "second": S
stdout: {"hour": 3, "minute": 28}
